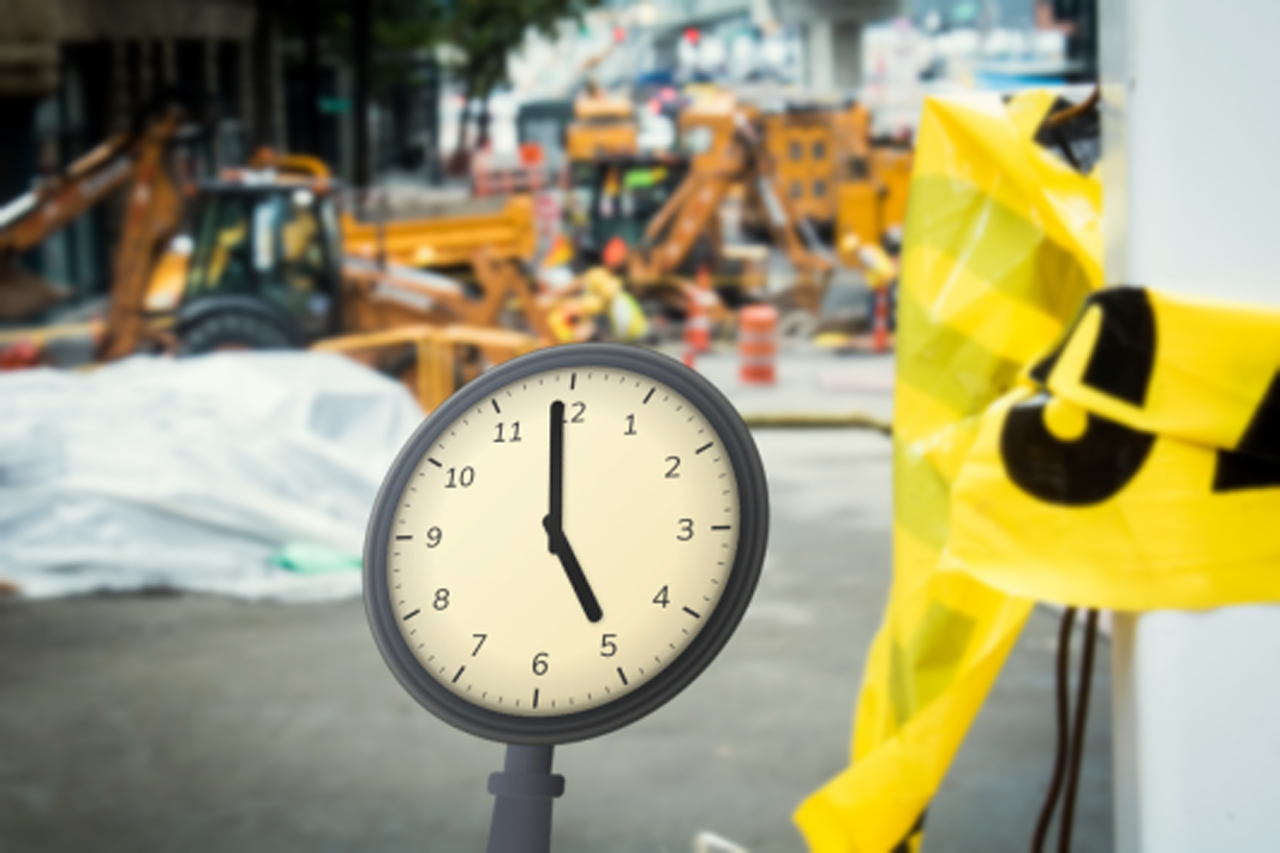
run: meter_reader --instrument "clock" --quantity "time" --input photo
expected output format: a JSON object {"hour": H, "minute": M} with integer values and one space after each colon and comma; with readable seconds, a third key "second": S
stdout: {"hour": 4, "minute": 59}
